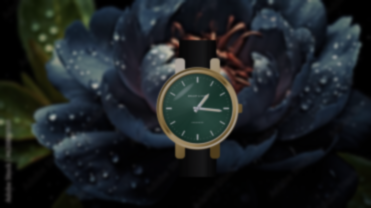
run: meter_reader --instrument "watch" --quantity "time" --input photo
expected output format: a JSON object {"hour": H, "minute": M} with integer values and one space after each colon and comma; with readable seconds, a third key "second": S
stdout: {"hour": 1, "minute": 16}
